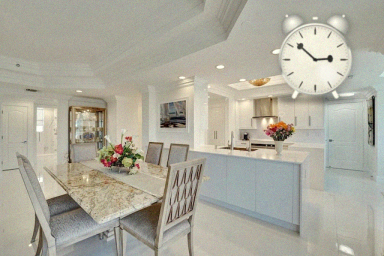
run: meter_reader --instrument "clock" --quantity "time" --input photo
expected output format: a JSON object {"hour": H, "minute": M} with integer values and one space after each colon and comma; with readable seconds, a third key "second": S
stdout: {"hour": 2, "minute": 52}
